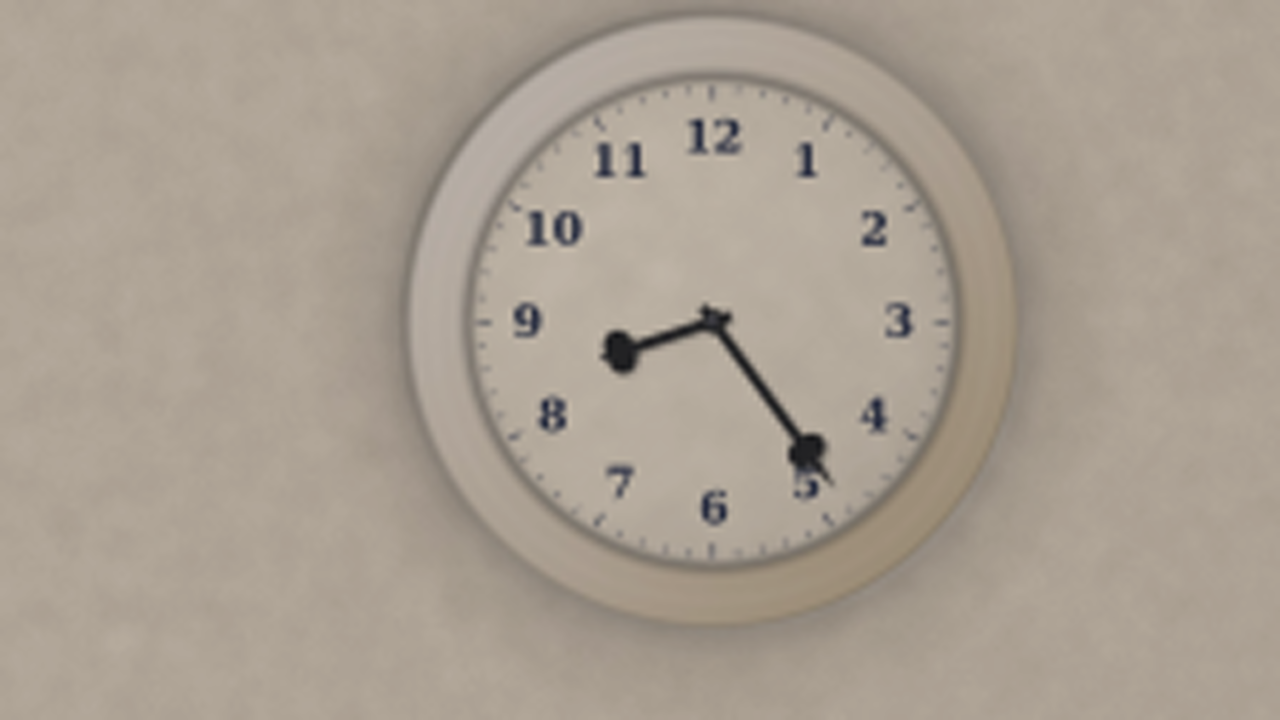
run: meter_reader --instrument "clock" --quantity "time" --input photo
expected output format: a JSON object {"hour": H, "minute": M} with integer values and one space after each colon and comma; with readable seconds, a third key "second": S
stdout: {"hour": 8, "minute": 24}
